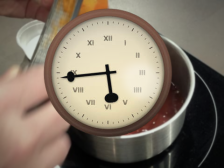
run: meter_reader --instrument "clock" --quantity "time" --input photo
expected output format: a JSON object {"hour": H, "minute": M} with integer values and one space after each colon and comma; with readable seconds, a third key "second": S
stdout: {"hour": 5, "minute": 44}
